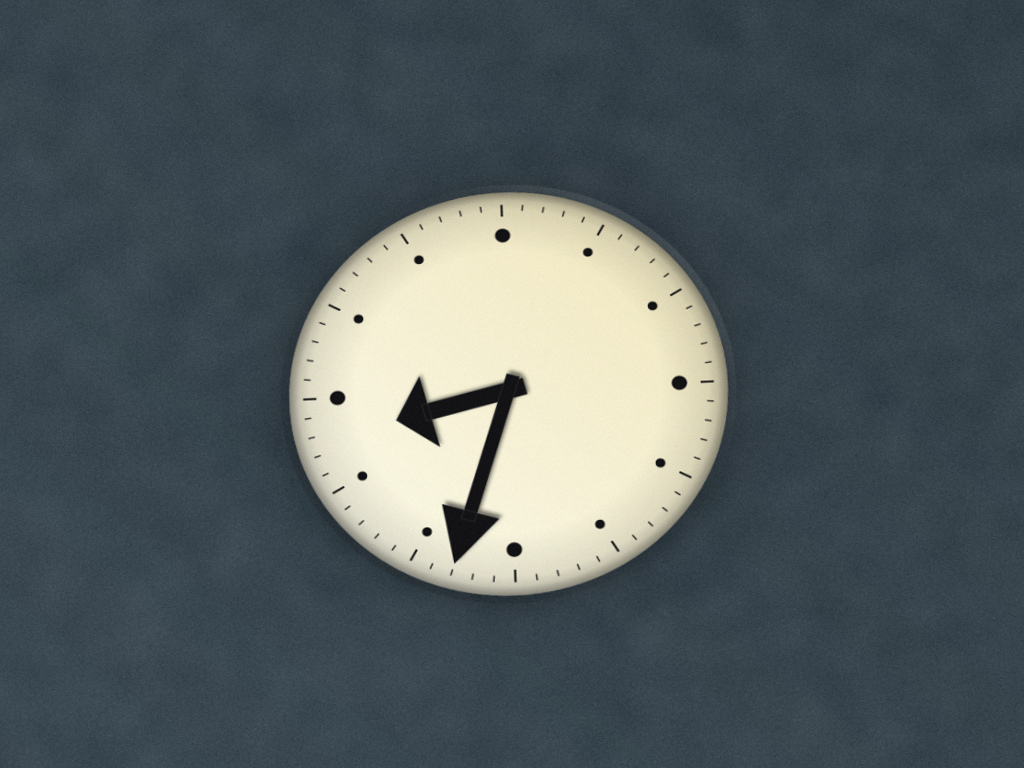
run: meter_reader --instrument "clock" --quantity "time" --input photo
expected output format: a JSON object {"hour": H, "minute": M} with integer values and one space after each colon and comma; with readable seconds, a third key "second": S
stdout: {"hour": 8, "minute": 33}
